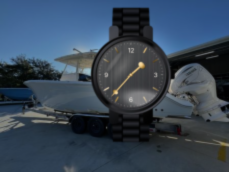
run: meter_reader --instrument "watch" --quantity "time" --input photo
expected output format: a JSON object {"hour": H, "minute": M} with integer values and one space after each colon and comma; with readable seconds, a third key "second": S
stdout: {"hour": 1, "minute": 37}
